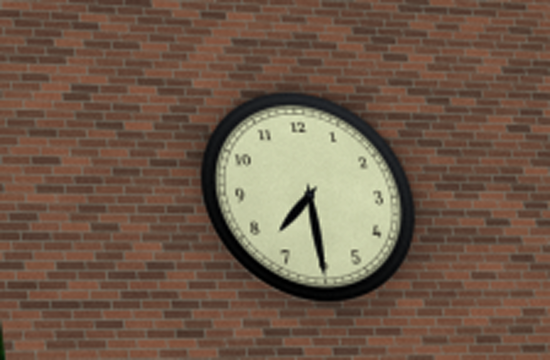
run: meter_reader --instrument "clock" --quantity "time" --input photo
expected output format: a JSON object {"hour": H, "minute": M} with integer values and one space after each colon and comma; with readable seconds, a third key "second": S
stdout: {"hour": 7, "minute": 30}
